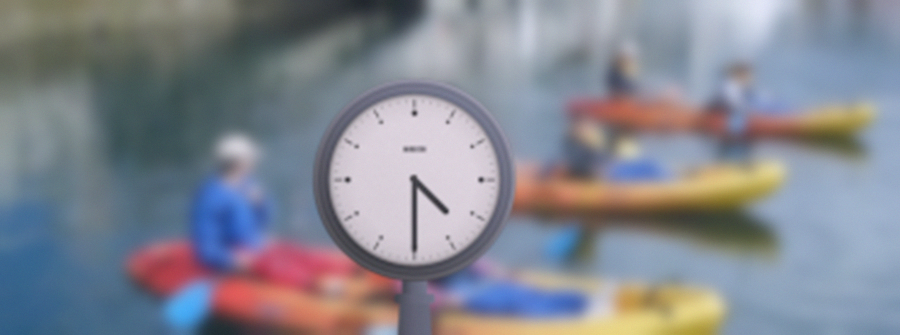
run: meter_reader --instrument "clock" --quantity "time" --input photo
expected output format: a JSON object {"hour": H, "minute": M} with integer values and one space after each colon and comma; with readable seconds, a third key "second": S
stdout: {"hour": 4, "minute": 30}
